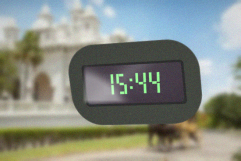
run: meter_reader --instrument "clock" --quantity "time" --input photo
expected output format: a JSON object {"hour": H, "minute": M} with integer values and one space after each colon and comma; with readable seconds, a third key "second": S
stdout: {"hour": 15, "minute": 44}
